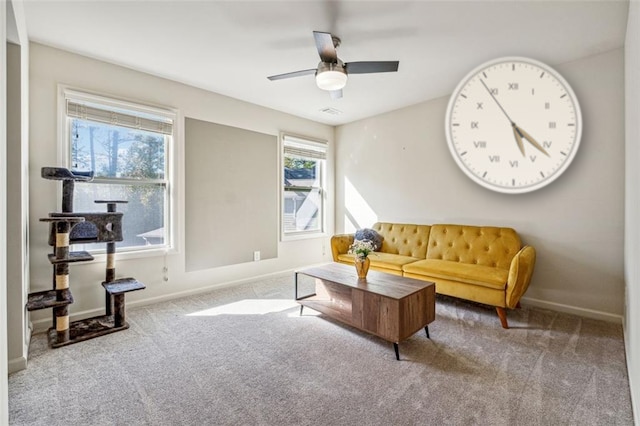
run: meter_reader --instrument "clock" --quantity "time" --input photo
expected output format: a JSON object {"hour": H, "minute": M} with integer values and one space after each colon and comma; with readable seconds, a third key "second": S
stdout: {"hour": 5, "minute": 21, "second": 54}
